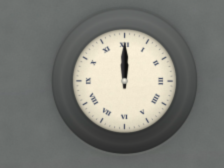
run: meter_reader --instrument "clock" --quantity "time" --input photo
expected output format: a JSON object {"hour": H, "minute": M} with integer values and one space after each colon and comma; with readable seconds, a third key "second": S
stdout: {"hour": 12, "minute": 0}
